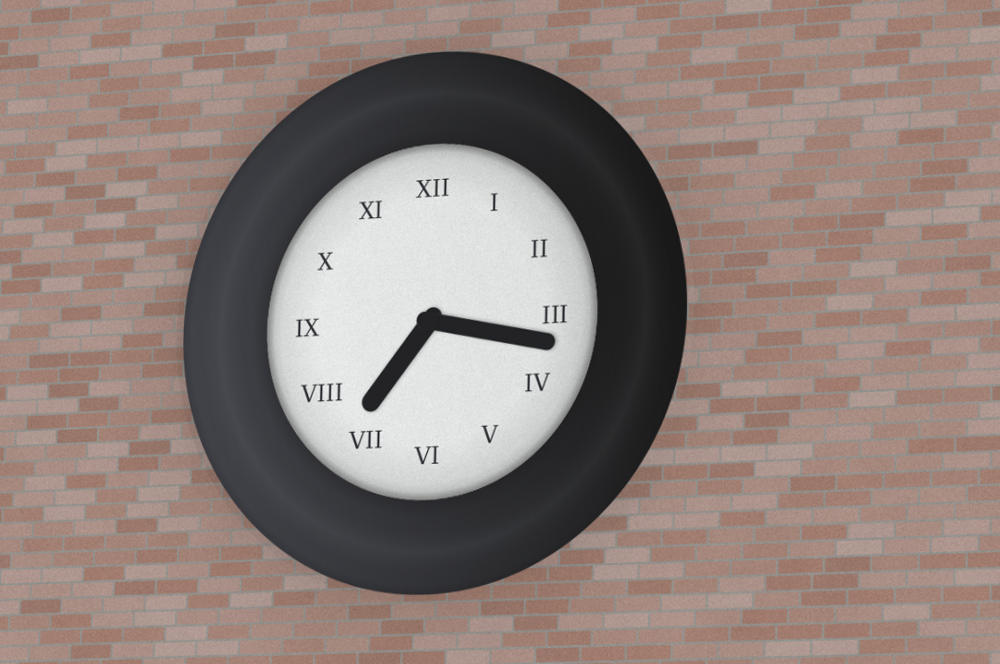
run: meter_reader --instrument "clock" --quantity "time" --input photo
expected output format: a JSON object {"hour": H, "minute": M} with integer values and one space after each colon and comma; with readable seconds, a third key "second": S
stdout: {"hour": 7, "minute": 17}
